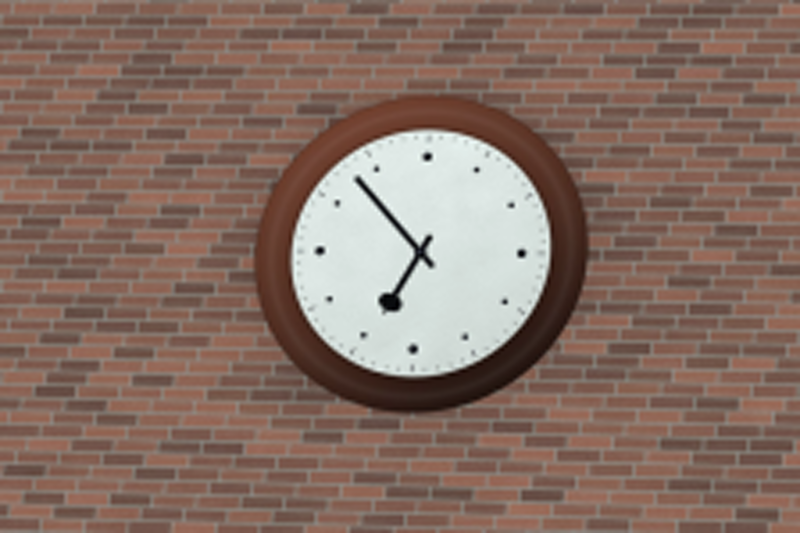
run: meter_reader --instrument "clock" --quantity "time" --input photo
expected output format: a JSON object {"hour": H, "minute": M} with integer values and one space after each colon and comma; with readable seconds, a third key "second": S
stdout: {"hour": 6, "minute": 53}
